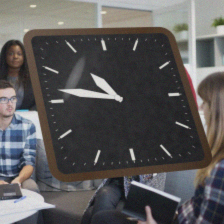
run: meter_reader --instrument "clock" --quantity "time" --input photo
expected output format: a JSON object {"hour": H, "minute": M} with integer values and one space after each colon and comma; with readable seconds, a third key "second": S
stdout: {"hour": 10, "minute": 47}
